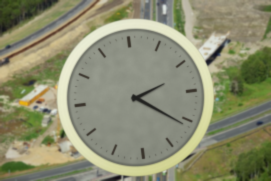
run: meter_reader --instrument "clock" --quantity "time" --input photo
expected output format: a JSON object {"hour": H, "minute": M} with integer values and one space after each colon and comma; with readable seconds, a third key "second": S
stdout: {"hour": 2, "minute": 21}
